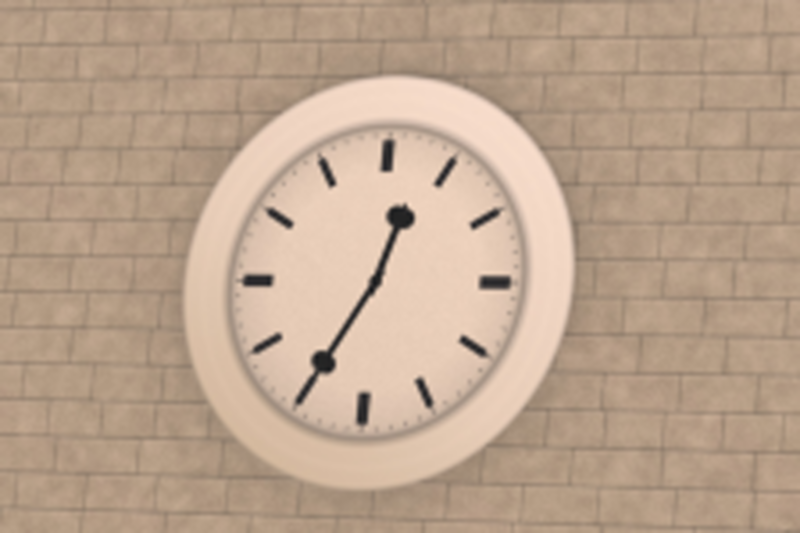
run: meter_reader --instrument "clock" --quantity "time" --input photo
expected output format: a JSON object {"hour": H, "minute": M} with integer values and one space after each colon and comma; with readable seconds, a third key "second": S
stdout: {"hour": 12, "minute": 35}
